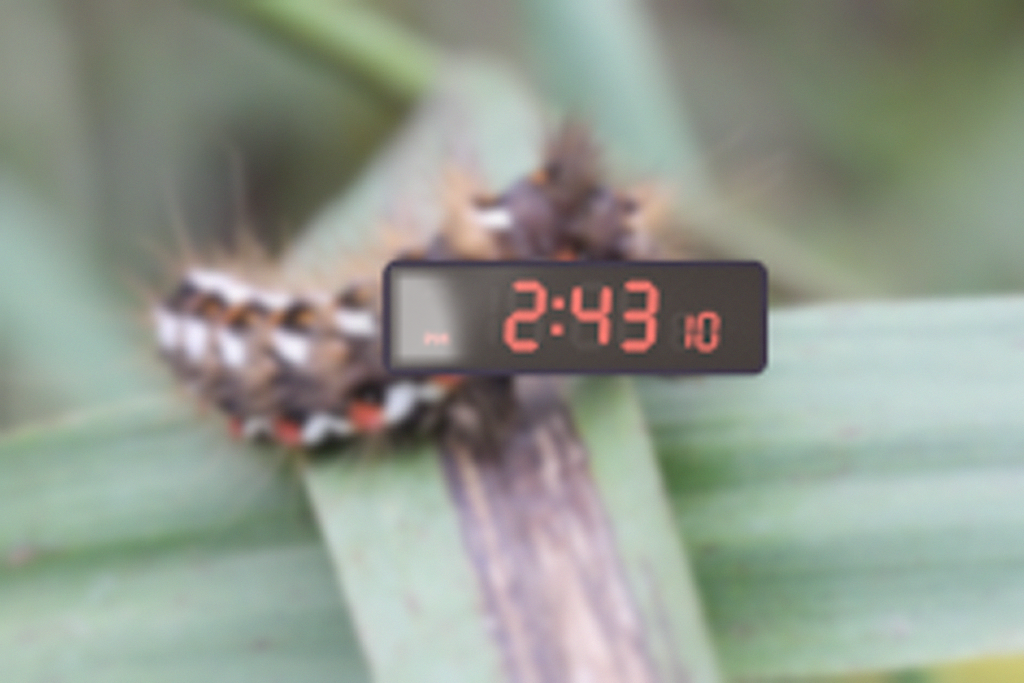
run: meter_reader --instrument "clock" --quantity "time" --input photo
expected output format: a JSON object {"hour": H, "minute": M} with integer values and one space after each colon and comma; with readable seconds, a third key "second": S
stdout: {"hour": 2, "minute": 43, "second": 10}
